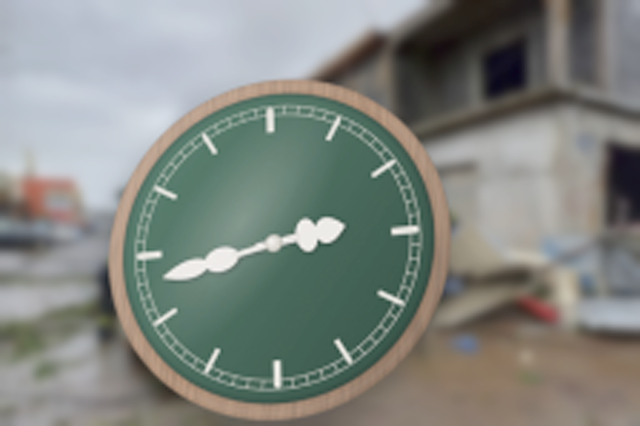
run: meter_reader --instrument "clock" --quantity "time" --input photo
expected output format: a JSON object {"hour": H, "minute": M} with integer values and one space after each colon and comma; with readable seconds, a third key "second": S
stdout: {"hour": 2, "minute": 43}
